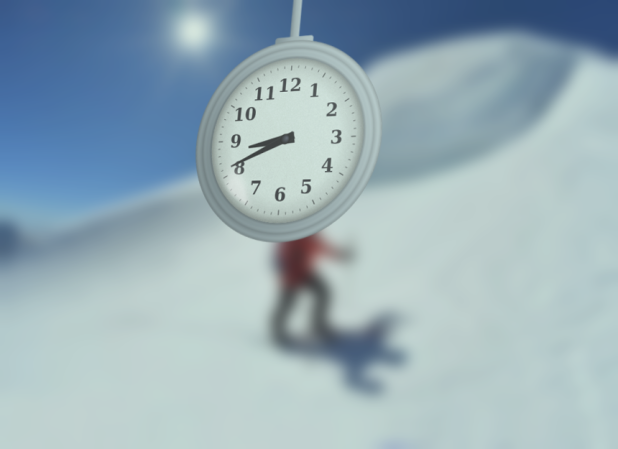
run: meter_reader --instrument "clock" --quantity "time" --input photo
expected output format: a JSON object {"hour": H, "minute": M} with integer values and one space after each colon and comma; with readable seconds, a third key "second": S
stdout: {"hour": 8, "minute": 41}
